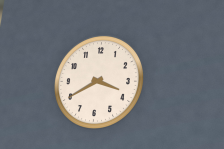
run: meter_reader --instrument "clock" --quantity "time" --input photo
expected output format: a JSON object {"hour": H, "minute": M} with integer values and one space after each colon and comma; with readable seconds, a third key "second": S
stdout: {"hour": 3, "minute": 40}
